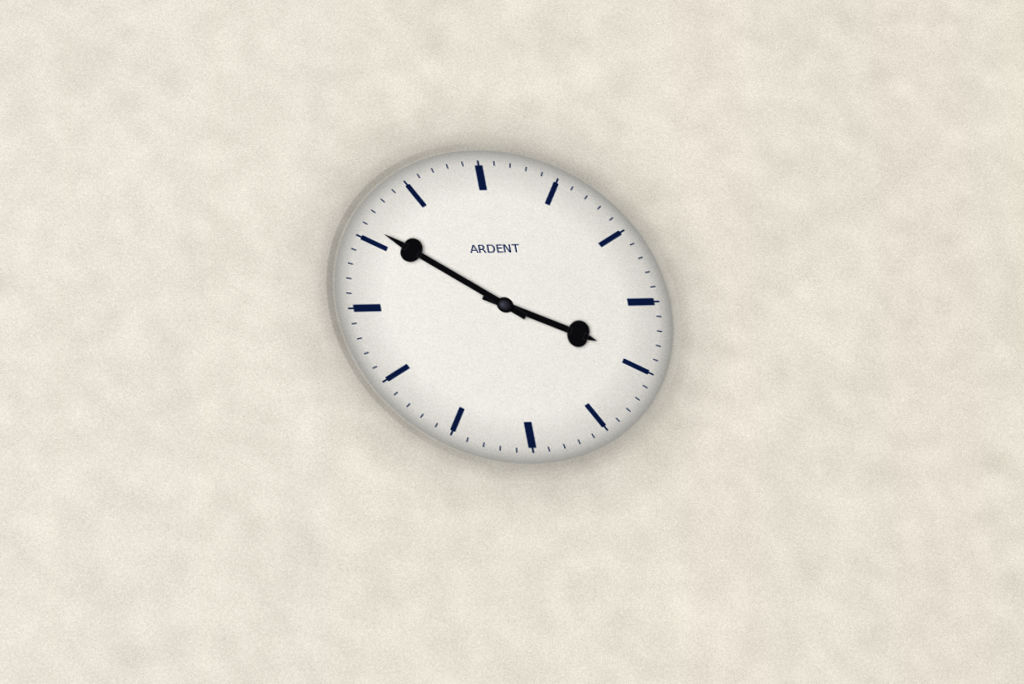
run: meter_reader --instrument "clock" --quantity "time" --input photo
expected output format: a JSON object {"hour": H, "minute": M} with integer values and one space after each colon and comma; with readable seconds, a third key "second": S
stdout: {"hour": 3, "minute": 51}
